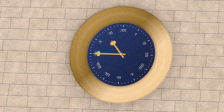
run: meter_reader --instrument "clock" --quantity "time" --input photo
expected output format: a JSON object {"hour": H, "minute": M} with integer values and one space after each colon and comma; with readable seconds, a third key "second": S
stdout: {"hour": 10, "minute": 45}
